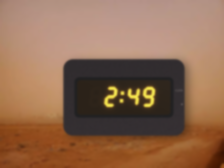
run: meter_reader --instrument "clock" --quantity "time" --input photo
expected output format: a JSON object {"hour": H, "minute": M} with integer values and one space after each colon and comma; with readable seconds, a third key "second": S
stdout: {"hour": 2, "minute": 49}
